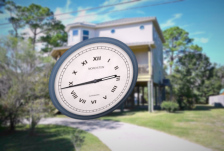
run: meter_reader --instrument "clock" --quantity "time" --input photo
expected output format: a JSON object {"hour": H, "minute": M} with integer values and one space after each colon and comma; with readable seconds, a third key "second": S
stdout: {"hour": 2, "minute": 44}
